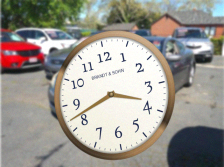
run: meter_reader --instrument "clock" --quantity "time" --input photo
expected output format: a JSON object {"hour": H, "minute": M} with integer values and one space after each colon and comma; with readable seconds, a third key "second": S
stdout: {"hour": 3, "minute": 42}
